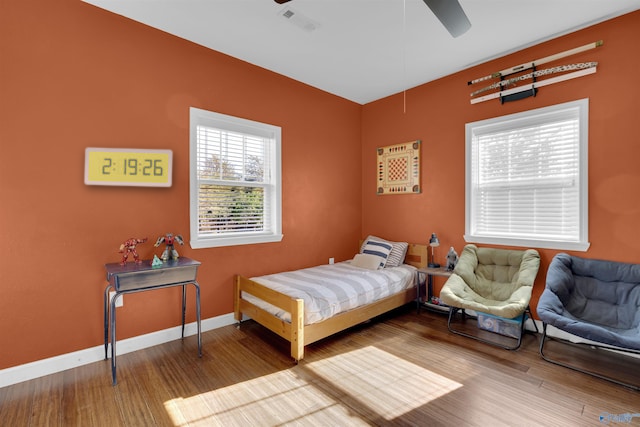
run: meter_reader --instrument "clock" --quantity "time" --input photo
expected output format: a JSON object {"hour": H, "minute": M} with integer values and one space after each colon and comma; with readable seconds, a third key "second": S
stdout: {"hour": 2, "minute": 19, "second": 26}
